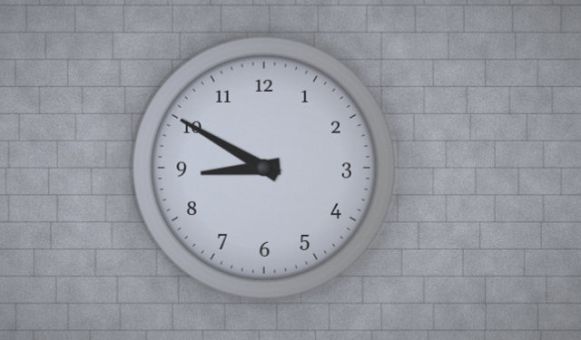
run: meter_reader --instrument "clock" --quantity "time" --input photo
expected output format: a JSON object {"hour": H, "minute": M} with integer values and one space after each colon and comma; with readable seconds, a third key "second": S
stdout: {"hour": 8, "minute": 50}
